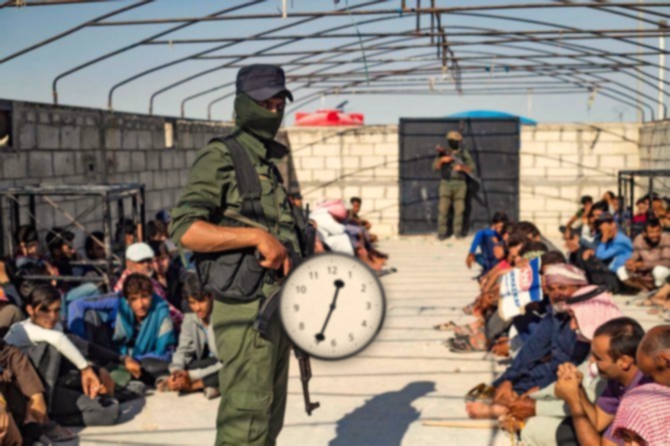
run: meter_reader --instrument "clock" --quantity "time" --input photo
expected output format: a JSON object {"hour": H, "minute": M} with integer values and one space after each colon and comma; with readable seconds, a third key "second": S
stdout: {"hour": 12, "minute": 34}
